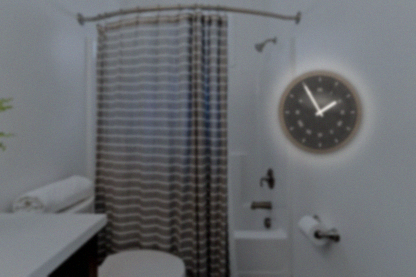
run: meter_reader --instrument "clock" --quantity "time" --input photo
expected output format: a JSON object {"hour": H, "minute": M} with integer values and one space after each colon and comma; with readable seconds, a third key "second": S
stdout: {"hour": 1, "minute": 55}
